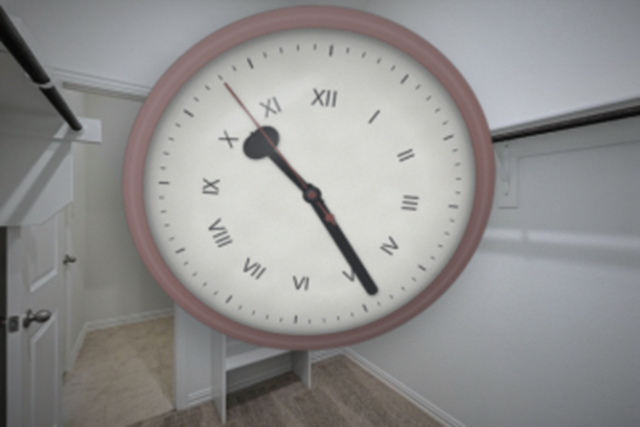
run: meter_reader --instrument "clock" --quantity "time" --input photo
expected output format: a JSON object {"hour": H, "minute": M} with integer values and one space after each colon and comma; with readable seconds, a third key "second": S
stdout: {"hour": 10, "minute": 23, "second": 53}
